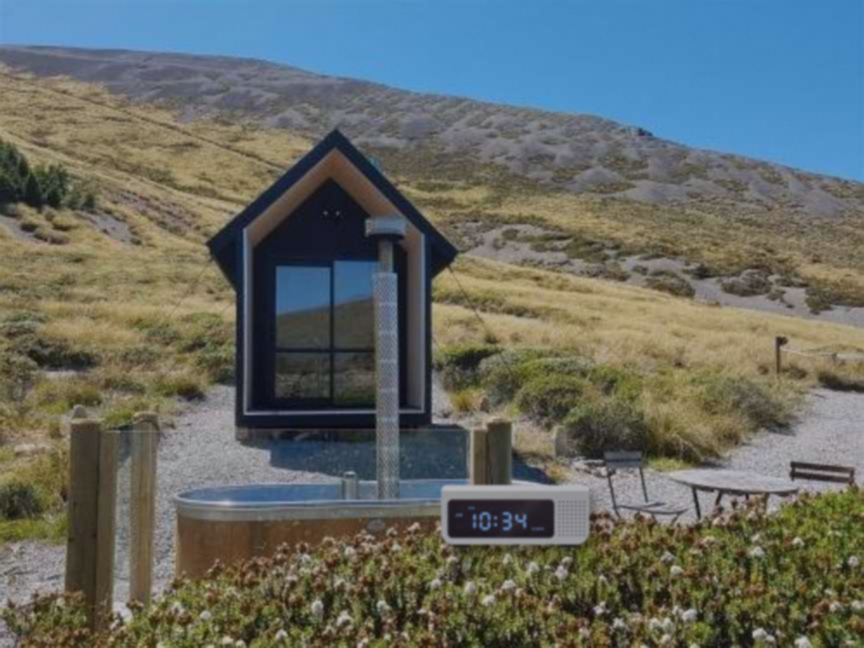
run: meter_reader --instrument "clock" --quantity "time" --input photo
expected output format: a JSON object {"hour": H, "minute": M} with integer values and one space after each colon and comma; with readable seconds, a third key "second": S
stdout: {"hour": 10, "minute": 34}
